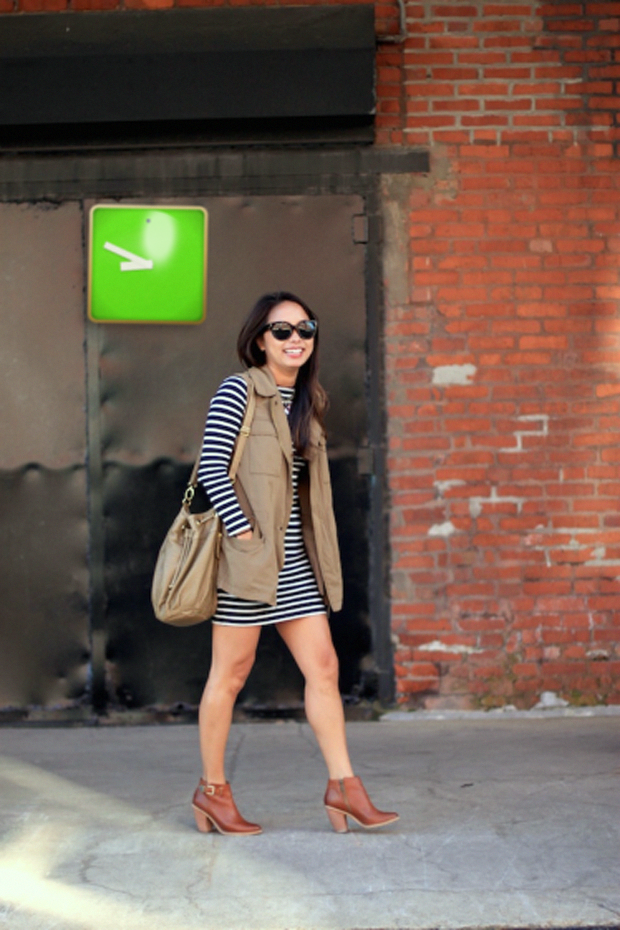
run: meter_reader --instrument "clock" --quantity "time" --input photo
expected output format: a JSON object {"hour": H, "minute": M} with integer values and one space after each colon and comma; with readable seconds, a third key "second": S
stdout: {"hour": 8, "minute": 49}
